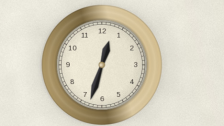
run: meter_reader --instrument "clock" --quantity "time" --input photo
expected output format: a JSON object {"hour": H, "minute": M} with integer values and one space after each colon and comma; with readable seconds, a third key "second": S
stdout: {"hour": 12, "minute": 33}
